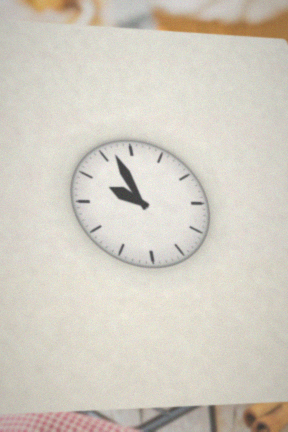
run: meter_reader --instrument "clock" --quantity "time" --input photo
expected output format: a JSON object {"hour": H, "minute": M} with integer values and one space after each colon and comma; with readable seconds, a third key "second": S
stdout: {"hour": 9, "minute": 57}
